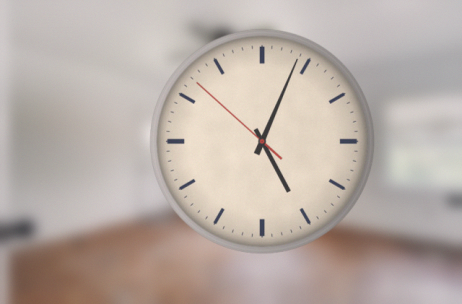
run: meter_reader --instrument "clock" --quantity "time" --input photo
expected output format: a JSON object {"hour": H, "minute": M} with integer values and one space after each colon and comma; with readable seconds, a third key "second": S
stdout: {"hour": 5, "minute": 3, "second": 52}
